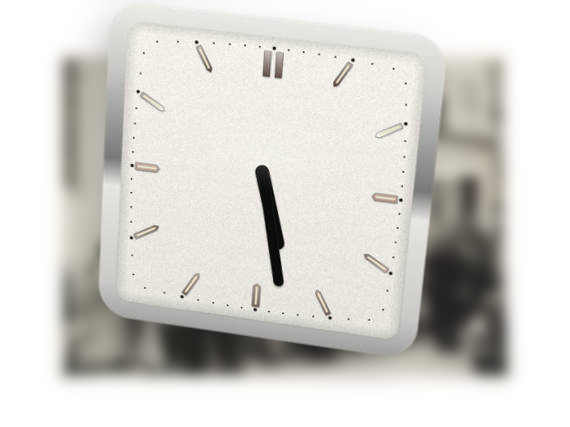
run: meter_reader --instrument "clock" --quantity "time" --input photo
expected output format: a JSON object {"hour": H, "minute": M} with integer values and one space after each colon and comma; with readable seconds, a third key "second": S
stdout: {"hour": 5, "minute": 28}
